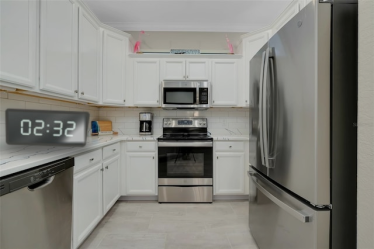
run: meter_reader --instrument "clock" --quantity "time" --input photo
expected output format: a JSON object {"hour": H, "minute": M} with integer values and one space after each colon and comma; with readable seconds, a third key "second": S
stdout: {"hour": 2, "minute": 32}
